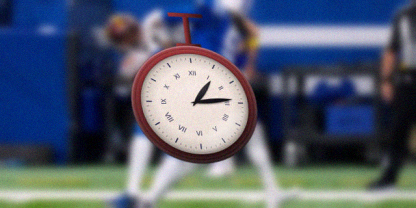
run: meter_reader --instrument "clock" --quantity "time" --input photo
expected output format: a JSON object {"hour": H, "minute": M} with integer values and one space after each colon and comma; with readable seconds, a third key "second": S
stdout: {"hour": 1, "minute": 14}
